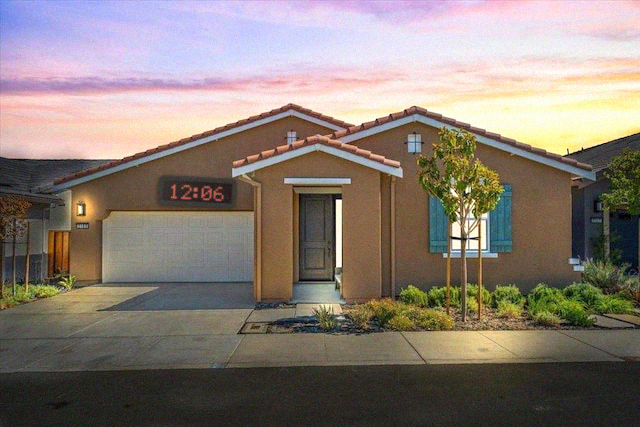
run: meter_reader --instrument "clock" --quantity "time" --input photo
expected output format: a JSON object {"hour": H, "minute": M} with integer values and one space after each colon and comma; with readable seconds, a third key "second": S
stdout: {"hour": 12, "minute": 6}
